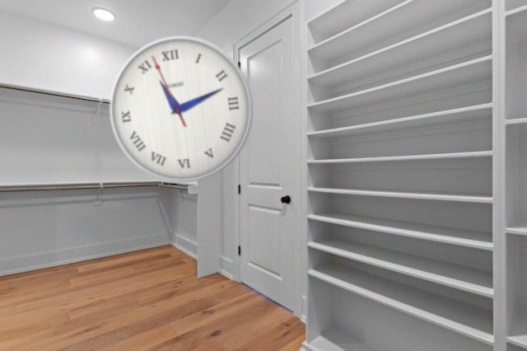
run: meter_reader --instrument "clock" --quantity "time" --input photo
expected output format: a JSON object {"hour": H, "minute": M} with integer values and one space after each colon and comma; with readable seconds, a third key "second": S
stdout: {"hour": 11, "minute": 11, "second": 57}
